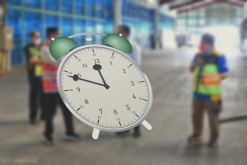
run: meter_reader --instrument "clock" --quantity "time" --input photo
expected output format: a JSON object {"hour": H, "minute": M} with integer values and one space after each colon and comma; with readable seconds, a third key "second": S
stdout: {"hour": 11, "minute": 49}
